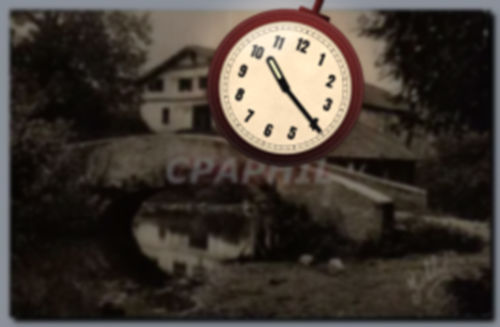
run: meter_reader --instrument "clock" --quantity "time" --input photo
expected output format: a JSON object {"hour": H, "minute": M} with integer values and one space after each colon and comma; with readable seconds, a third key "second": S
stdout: {"hour": 10, "minute": 20}
